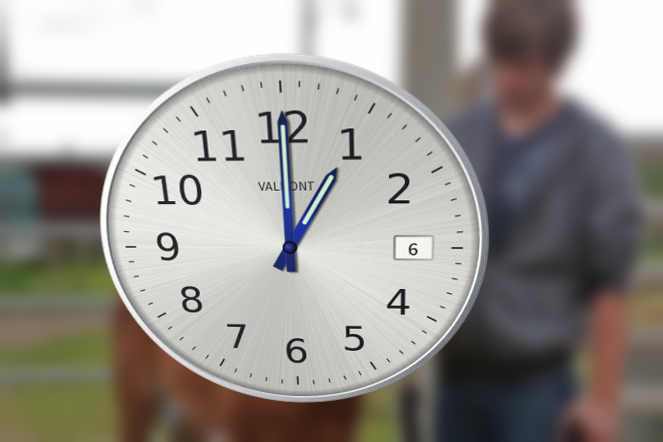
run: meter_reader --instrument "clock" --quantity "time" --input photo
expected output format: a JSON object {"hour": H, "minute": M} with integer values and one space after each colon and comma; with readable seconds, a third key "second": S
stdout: {"hour": 1, "minute": 0}
